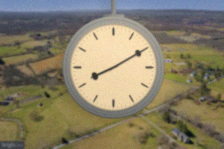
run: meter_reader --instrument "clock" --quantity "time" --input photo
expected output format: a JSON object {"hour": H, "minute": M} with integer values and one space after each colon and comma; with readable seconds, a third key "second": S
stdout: {"hour": 8, "minute": 10}
